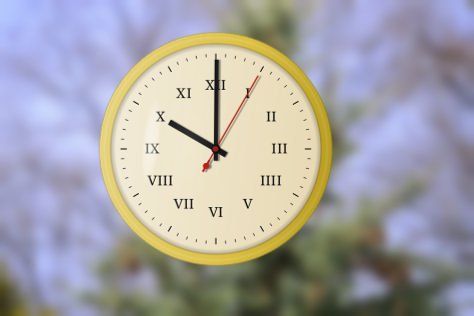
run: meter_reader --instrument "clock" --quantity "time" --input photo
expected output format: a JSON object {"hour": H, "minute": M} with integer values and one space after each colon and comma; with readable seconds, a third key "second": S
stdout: {"hour": 10, "minute": 0, "second": 5}
